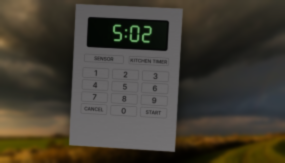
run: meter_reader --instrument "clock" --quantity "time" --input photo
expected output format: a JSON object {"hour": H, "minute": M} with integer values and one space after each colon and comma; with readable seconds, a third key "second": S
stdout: {"hour": 5, "minute": 2}
